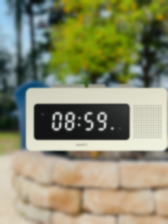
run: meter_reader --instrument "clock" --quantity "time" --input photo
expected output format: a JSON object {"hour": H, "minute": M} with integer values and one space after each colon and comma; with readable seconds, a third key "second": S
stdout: {"hour": 8, "minute": 59}
